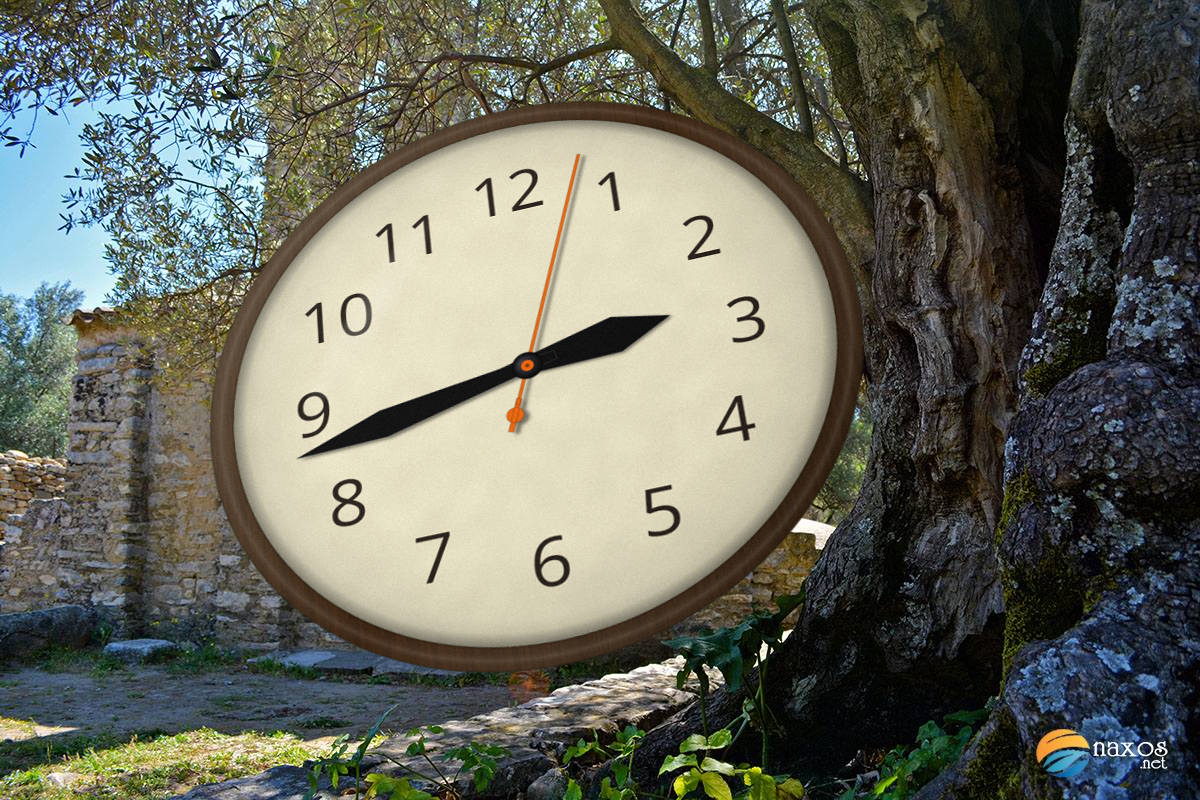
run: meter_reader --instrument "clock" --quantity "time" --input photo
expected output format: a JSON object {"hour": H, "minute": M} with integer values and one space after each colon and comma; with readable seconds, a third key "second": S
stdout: {"hour": 2, "minute": 43, "second": 3}
